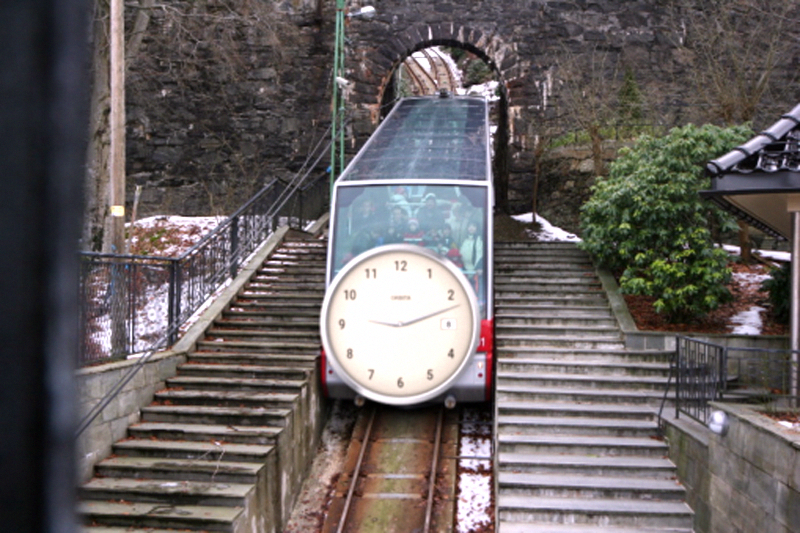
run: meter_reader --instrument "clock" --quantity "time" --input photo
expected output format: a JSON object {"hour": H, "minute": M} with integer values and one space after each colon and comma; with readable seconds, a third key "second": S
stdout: {"hour": 9, "minute": 12}
